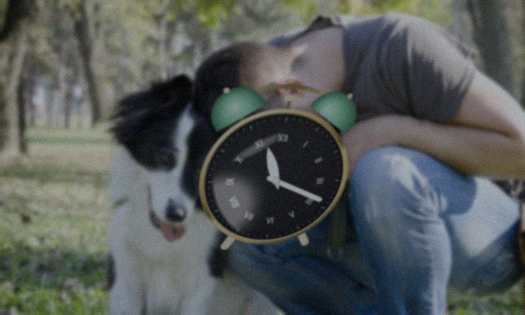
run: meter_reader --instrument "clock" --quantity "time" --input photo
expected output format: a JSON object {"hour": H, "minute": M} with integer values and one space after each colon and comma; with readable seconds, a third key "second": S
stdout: {"hour": 11, "minute": 19}
